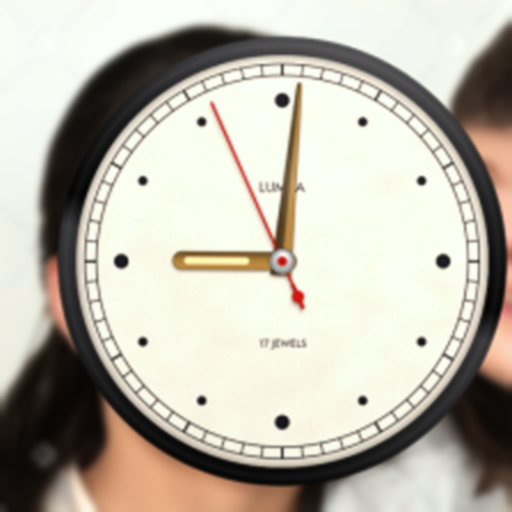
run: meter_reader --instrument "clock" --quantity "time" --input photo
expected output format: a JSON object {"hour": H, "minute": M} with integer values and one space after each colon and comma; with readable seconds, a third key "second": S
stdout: {"hour": 9, "minute": 0, "second": 56}
